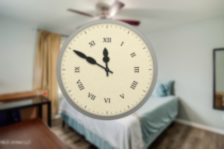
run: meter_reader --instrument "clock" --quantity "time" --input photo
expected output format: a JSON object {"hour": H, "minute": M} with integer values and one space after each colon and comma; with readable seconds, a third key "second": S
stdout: {"hour": 11, "minute": 50}
